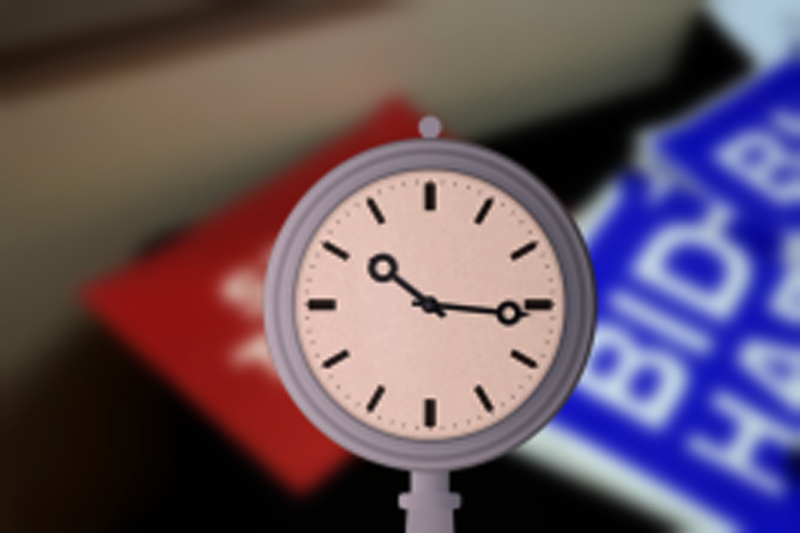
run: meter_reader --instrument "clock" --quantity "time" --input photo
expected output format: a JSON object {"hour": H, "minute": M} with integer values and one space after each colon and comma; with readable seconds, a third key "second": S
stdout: {"hour": 10, "minute": 16}
